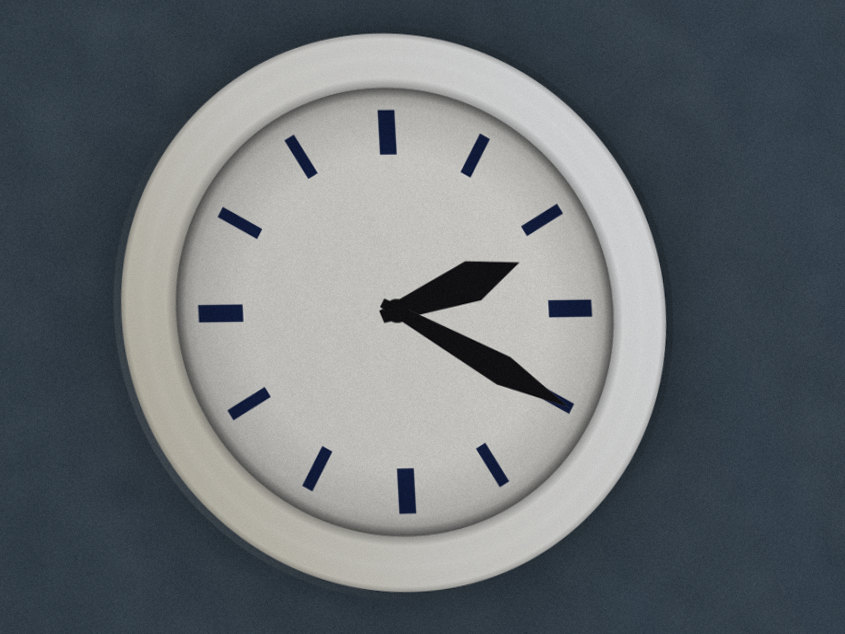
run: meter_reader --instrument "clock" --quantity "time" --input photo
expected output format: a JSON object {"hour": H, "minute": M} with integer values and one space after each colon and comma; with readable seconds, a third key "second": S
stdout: {"hour": 2, "minute": 20}
